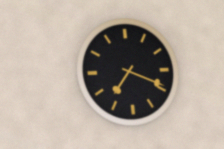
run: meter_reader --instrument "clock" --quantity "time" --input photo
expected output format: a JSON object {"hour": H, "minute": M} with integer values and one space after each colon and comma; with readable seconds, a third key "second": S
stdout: {"hour": 7, "minute": 19}
